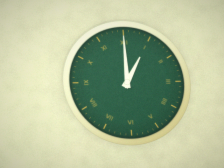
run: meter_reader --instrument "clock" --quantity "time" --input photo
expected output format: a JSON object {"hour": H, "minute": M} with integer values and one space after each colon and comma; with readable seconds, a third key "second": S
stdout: {"hour": 1, "minute": 0}
